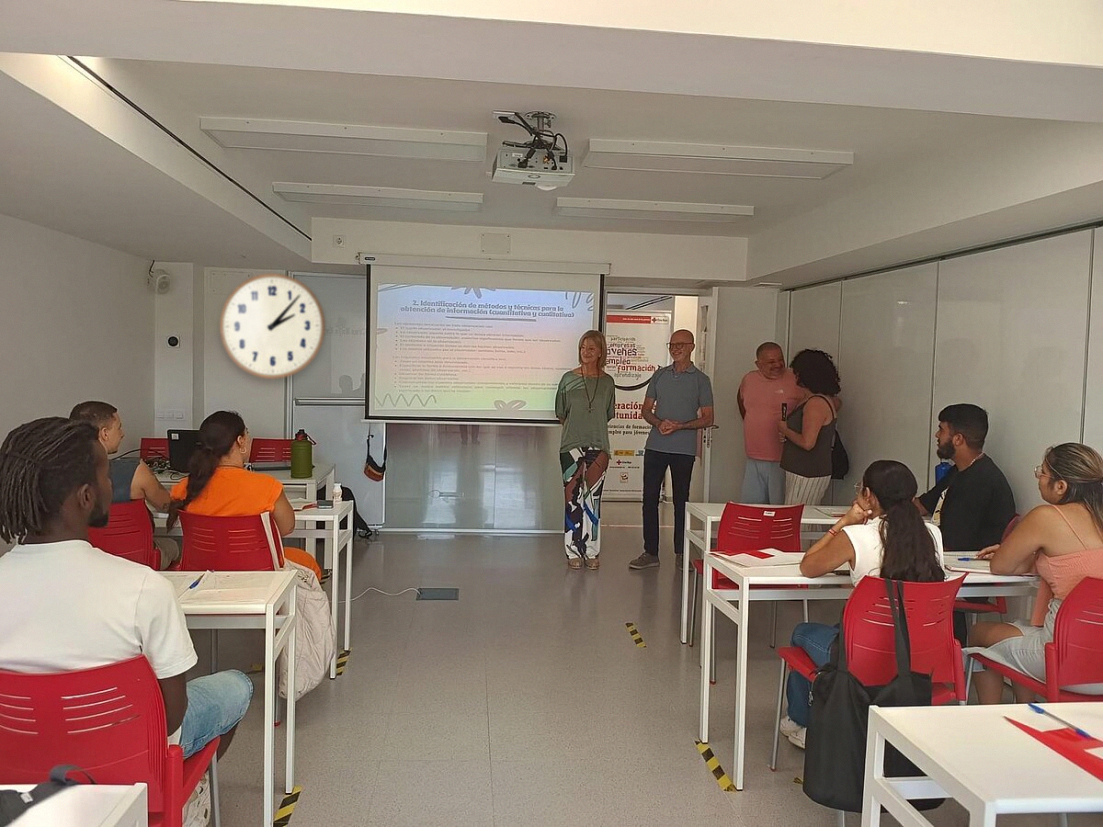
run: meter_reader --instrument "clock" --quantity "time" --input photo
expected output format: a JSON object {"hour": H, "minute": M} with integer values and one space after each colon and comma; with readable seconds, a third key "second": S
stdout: {"hour": 2, "minute": 7}
